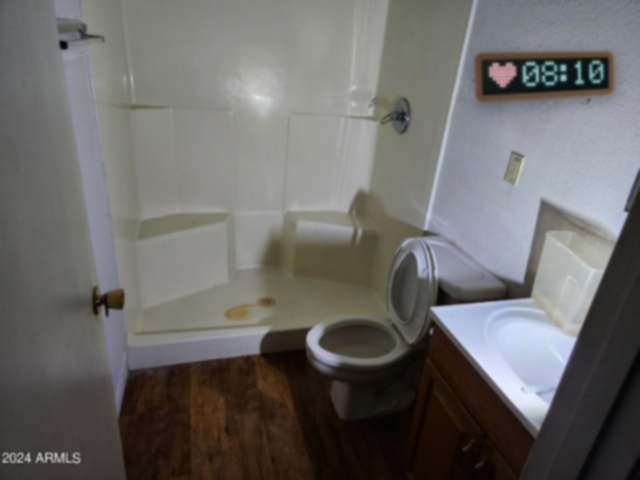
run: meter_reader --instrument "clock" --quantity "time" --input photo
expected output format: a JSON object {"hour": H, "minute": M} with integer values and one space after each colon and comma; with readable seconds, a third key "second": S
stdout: {"hour": 8, "minute": 10}
